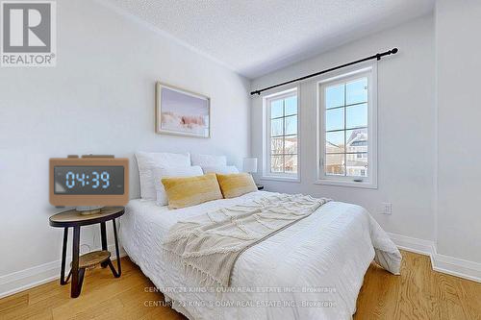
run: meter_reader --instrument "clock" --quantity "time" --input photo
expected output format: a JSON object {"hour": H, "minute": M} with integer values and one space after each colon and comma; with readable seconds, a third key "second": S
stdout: {"hour": 4, "minute": 39}
